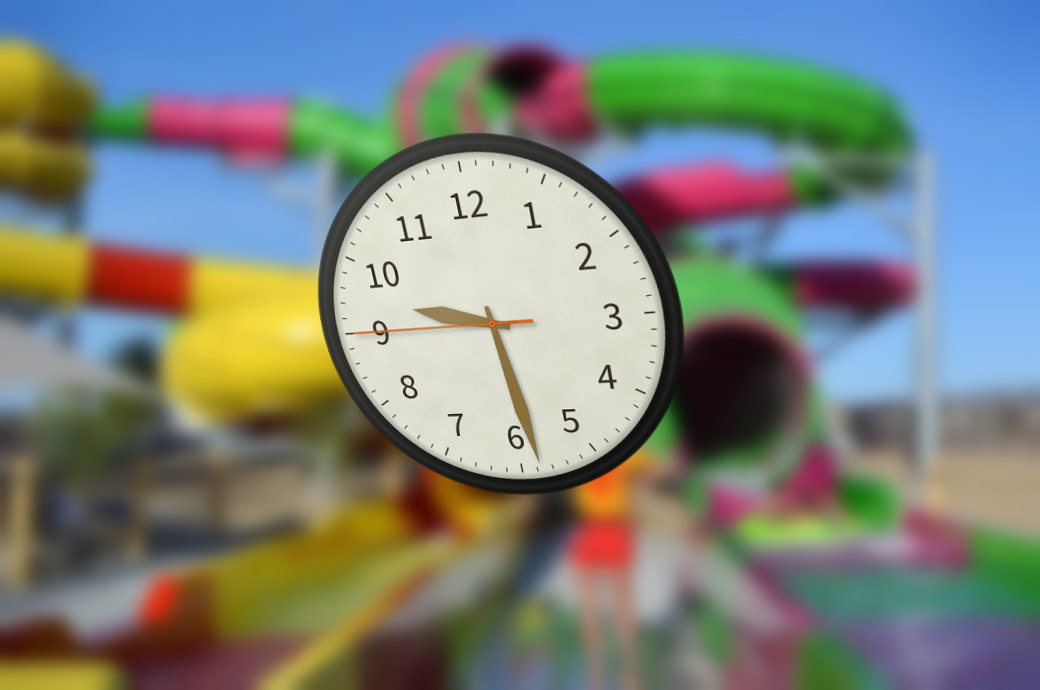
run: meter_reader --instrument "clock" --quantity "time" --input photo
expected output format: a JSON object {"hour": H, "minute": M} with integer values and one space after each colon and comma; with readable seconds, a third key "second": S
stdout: {"hour": 9, "minute": 28, "second": 45}
